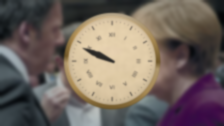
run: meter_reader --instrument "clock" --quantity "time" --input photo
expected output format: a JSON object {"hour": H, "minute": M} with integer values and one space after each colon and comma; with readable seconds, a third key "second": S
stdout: {"hour": 9, "minute": 49}
